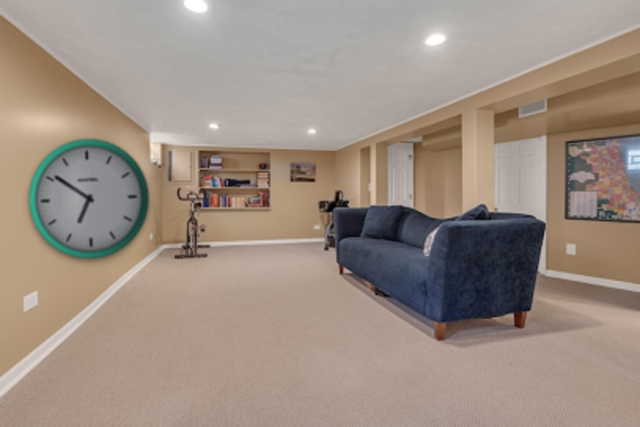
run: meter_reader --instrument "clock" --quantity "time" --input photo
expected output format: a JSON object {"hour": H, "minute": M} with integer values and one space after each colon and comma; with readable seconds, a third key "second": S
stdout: {"hour": 6, "minute": 51}
